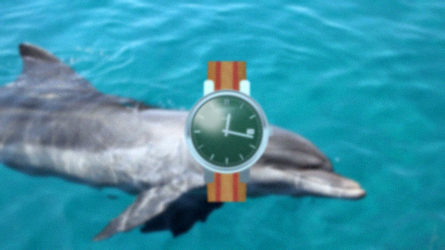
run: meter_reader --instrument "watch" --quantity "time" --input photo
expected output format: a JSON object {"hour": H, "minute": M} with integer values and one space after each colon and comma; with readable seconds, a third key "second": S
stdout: {"hour": 12, "minute": 17}
